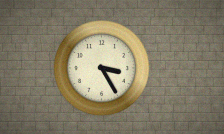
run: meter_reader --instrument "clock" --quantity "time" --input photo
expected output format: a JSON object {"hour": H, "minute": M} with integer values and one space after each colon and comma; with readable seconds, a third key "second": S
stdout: {"hour": 3, "minute": 25}
